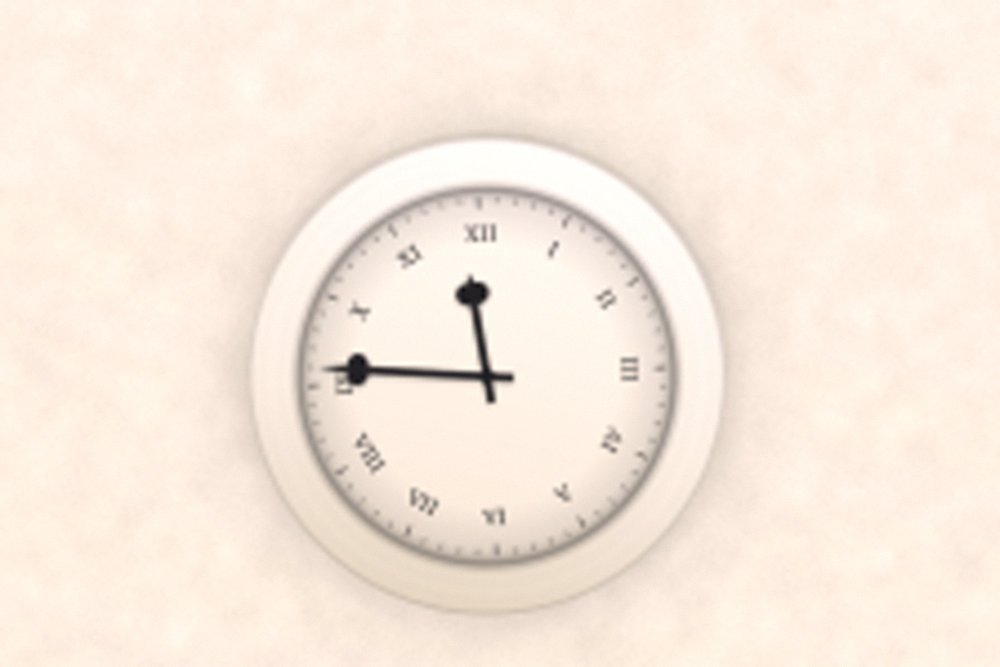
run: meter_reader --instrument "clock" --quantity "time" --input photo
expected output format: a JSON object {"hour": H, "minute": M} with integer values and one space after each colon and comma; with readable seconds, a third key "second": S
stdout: {"hour": 11, "minute": 46}
